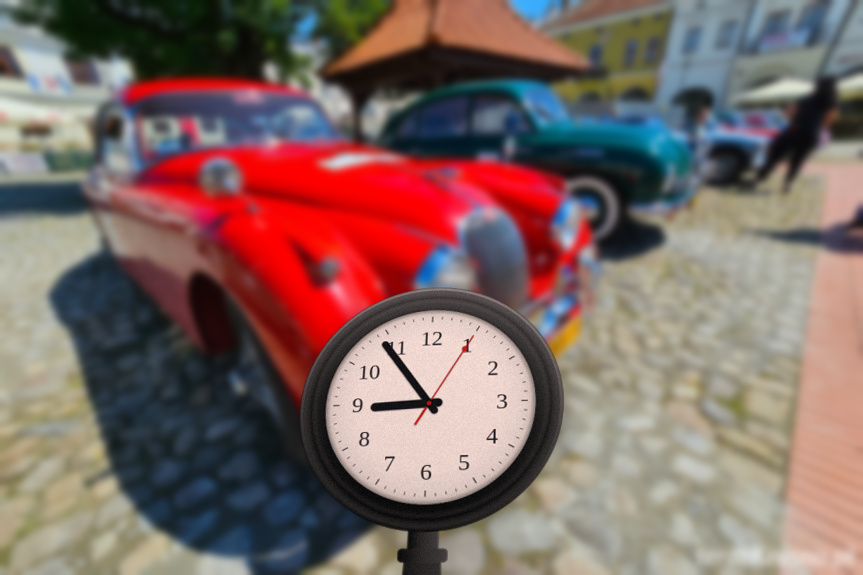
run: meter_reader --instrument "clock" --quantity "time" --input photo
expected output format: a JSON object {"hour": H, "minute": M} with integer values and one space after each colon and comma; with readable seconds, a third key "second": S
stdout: {"hour": 8, "minute": 54, "second": 5}
